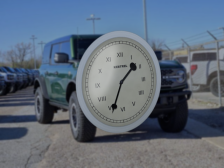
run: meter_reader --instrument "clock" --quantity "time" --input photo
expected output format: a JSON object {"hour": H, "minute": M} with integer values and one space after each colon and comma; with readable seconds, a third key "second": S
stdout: {"hour": 1, "minute": 34}
